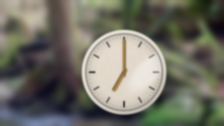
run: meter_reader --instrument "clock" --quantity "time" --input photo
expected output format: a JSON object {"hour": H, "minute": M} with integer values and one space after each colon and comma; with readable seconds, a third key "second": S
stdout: {"hour": 7, "minute": 0}
